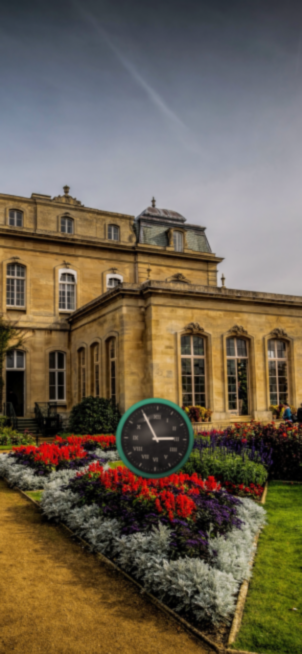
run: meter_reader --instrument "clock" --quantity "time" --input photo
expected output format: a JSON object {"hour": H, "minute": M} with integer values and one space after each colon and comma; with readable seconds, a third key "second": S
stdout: {"hour": 2, "minute": 55}
